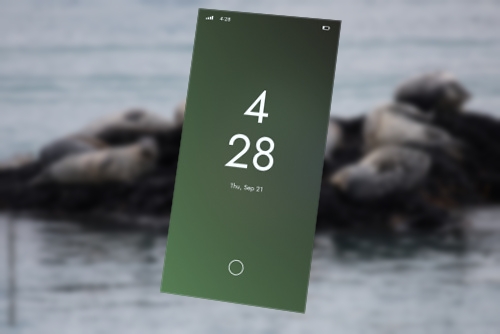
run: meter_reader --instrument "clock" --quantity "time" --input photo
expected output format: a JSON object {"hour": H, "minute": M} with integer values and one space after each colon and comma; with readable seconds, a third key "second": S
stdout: {"hour": 4, "minute": 28}
